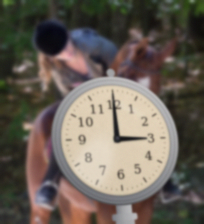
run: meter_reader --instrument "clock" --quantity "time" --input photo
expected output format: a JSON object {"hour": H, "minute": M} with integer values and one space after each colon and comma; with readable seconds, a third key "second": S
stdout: {"hour": 3, "minute": 0}
